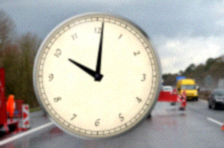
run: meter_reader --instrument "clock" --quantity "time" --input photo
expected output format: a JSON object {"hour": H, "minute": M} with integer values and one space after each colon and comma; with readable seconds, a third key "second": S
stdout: {"hour": 10, "minute": 1}
